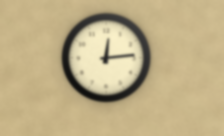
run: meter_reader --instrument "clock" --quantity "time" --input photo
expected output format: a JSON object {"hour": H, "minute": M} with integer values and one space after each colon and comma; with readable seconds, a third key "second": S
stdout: {"hour": 12, "minute": 14}
